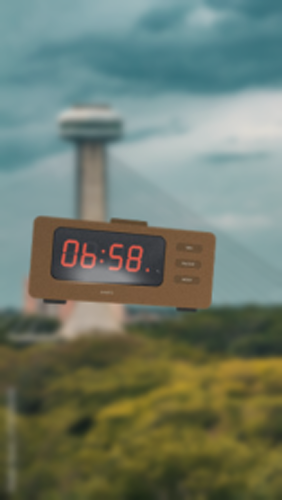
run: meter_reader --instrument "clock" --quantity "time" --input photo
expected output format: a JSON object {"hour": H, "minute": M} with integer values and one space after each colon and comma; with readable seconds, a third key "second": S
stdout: {"hour": 6, "minute": 58}
